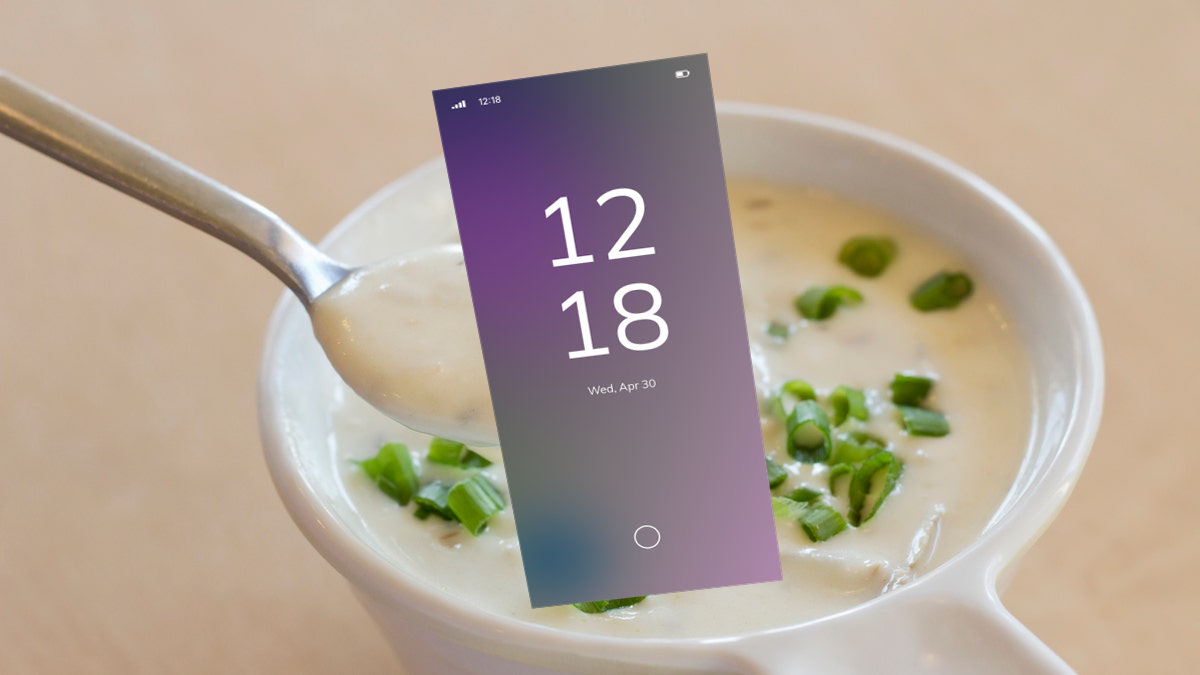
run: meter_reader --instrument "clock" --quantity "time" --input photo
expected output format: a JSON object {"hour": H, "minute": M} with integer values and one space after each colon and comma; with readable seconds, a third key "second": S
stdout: {"hour": 12, "minute": 18}
